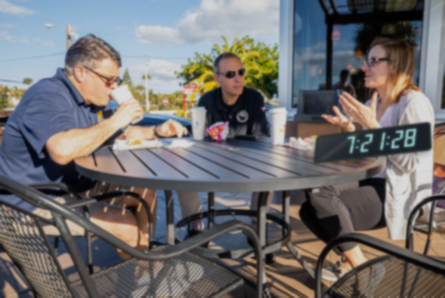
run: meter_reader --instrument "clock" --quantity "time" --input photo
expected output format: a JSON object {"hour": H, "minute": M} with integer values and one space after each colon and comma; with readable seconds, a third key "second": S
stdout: {"hour": 7, "minute": 21, "second": 28}
